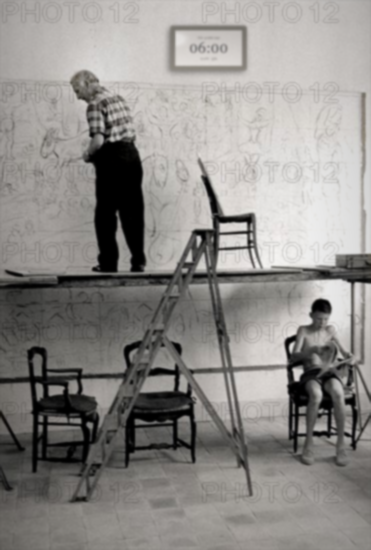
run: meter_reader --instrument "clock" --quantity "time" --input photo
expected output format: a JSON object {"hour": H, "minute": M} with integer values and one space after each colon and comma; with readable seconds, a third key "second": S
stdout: {"hour": 6, "minute": 0}
